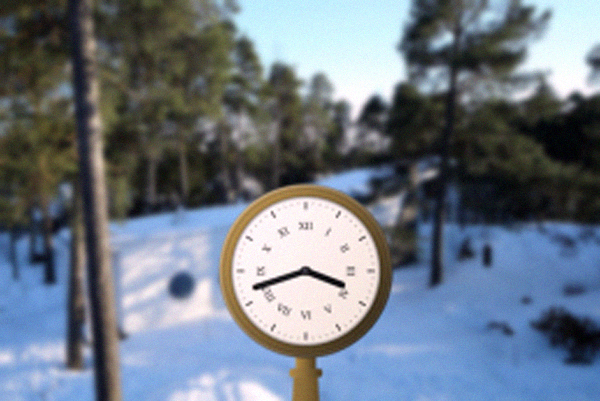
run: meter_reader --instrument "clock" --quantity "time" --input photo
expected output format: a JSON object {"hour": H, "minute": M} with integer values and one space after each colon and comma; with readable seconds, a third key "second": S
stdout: {"hour": 3, "minute": 42}
